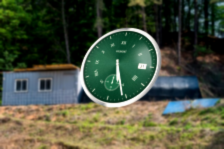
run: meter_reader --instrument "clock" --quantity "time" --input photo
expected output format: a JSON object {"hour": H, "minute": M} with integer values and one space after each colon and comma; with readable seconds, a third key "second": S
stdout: {"hour": 5, "minute": 26}
